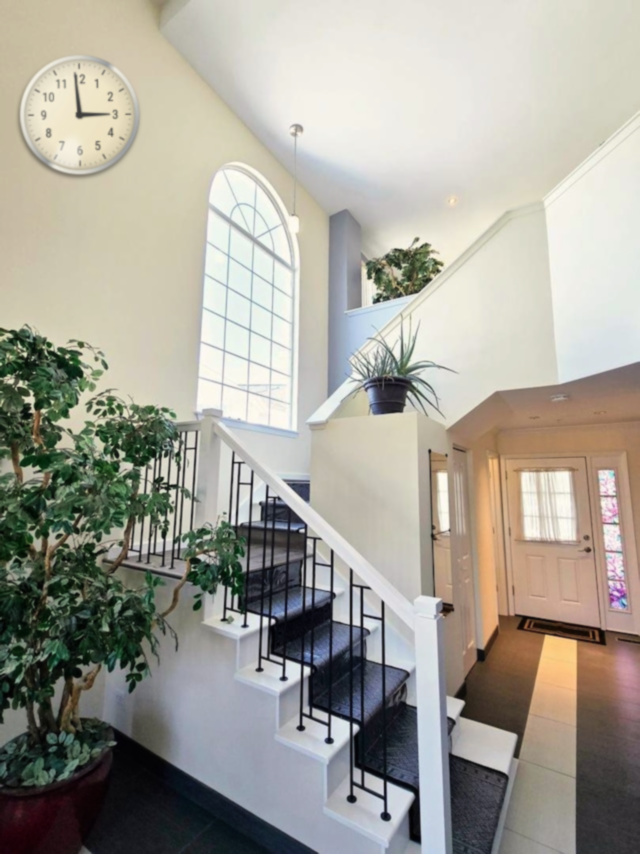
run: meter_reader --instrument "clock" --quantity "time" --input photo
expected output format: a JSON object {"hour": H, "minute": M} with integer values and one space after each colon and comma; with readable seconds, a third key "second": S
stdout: {"hour": 2, "minute": 59}
